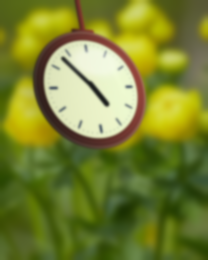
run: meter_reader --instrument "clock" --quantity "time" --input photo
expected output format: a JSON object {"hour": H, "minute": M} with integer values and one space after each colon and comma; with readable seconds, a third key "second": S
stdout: {"hour": 4, "minute": 53}
